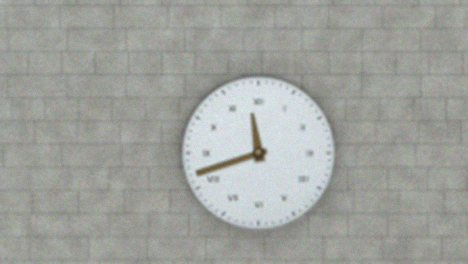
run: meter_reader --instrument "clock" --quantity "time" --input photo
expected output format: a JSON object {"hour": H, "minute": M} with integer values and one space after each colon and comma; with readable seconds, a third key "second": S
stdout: {"hour": 11, "minute": 42}
